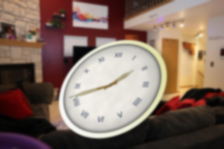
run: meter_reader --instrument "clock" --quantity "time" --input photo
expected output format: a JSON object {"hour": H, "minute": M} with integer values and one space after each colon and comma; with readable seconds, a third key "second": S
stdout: {"hour": 1, "minute": 42}
